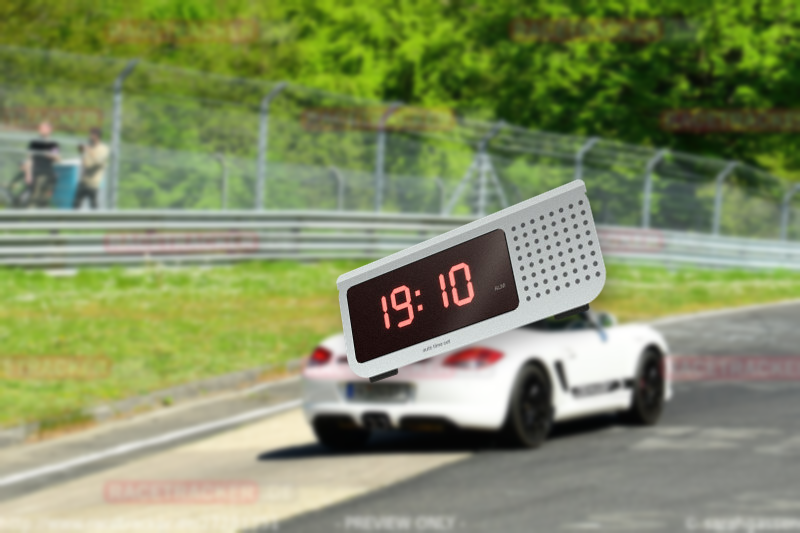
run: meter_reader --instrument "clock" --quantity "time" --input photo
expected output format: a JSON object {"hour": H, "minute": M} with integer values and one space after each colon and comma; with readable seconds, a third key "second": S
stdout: {"hour": 19, "minute": 10}
